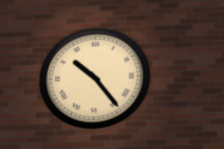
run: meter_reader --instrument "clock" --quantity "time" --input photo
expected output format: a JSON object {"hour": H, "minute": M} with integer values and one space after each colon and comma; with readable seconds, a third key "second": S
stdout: {"hour": 10, "minute": 24}
